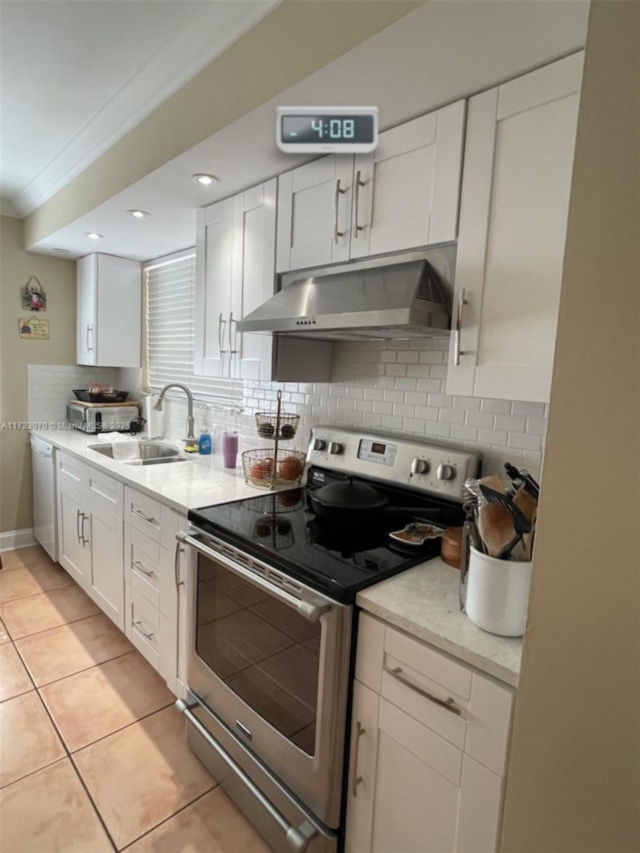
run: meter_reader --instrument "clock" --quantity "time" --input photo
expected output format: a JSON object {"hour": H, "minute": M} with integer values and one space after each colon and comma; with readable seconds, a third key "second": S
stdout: {"hour": 4, "minute": 8}
